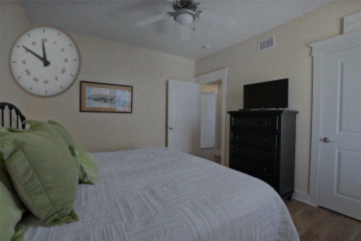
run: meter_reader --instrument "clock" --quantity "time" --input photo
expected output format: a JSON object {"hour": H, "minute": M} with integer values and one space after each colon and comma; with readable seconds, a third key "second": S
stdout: {"hour": 11, "minute": 51}
